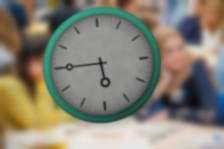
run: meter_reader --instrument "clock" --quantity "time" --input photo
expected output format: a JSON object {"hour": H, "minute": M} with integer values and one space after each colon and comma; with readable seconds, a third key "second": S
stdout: {"hour": 5, "minute": 45}
